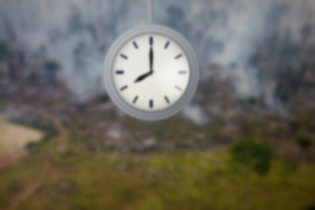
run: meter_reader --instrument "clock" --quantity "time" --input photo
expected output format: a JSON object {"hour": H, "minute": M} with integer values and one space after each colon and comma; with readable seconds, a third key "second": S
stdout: {"hour": 8, "minute": 0}
